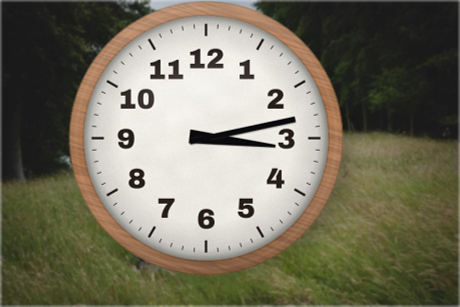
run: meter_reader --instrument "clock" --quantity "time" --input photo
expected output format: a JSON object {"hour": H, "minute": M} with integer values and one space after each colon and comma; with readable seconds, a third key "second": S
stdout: {"hour": 3, "minute": 13}
